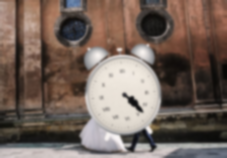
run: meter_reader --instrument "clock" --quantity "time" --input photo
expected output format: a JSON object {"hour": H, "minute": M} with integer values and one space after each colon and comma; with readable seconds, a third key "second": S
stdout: {"hour": 4, "minute": 23}
